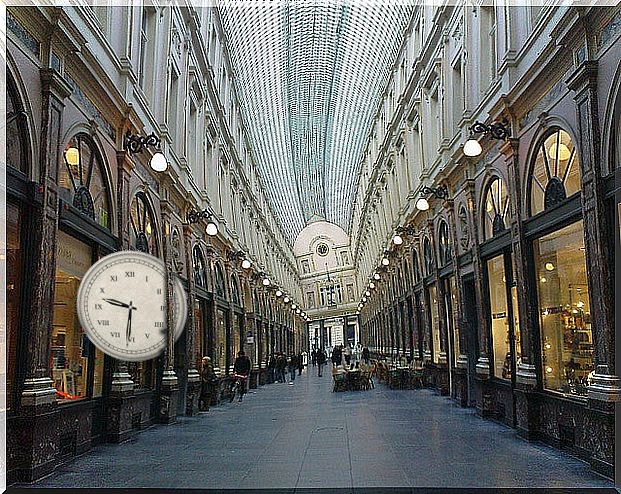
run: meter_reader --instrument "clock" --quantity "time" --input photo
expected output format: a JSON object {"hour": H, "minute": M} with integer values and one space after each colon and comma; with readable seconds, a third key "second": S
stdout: {"hour": 9, "minute": 31}
